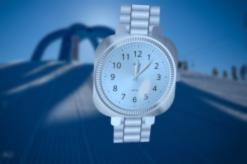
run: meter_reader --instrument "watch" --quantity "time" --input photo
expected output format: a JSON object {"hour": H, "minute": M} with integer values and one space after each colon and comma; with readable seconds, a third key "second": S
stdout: {"hour": 12, "minute": 7}
